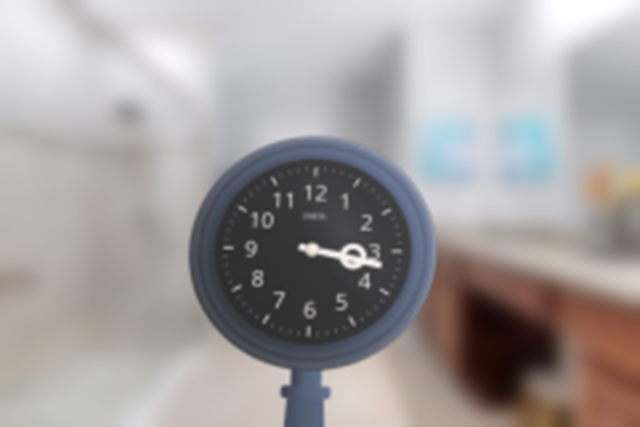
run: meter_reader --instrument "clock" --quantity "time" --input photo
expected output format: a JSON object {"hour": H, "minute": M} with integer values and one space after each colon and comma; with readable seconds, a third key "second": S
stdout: {"hour": 3, "minute": 17}
